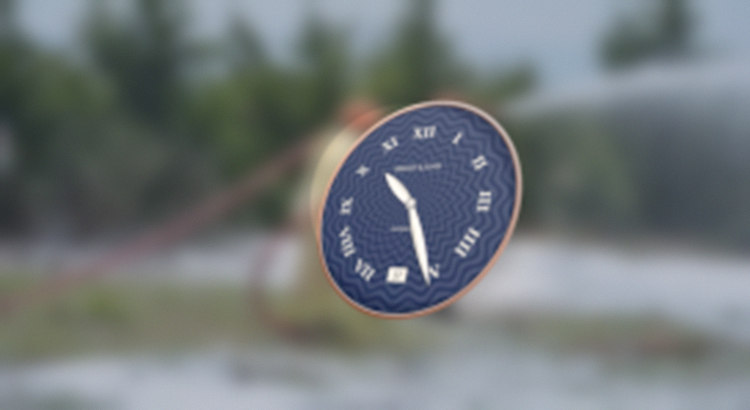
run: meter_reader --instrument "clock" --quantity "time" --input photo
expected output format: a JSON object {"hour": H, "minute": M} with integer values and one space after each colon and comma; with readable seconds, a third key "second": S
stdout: {"hour": 10, "minute": 26}
